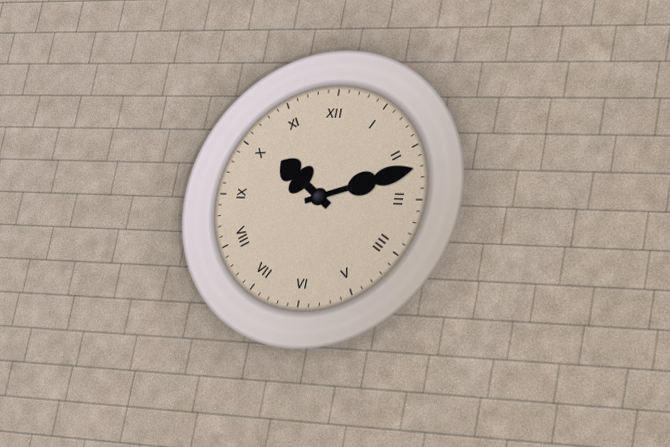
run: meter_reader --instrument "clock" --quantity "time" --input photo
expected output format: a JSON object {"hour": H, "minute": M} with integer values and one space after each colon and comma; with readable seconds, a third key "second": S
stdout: {"hour": 10, "minute": 12}
